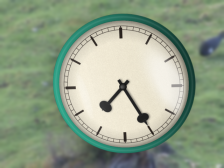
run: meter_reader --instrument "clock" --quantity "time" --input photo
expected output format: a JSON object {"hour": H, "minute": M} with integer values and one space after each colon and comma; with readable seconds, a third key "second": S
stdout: {"hour": 7, "minute": 25}
